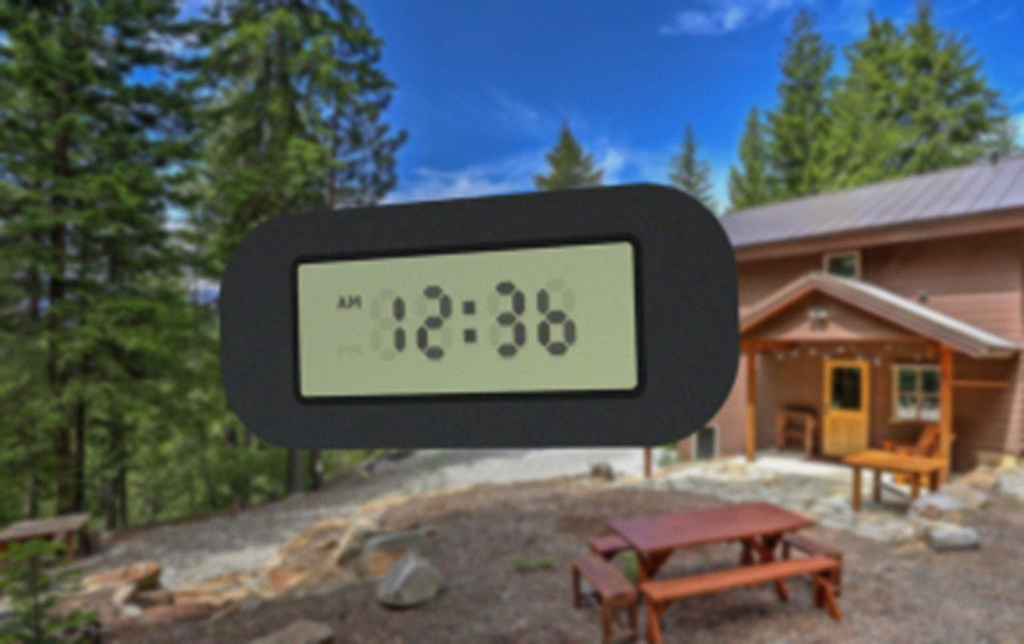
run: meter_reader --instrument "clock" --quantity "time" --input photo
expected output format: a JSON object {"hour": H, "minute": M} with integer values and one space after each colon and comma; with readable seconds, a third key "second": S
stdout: {"hour": 12, "minute": 36}
